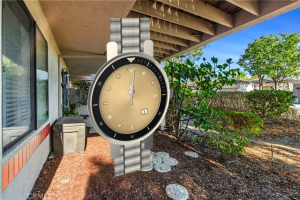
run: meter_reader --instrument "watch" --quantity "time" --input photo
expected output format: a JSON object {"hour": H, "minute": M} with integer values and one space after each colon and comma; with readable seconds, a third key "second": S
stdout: {"hour": 12, "minute": 1}
